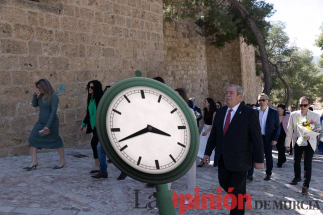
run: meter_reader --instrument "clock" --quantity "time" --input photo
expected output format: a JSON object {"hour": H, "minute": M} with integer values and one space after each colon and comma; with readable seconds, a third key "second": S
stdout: {"hour": 3, "minute": 42}
